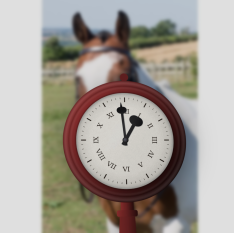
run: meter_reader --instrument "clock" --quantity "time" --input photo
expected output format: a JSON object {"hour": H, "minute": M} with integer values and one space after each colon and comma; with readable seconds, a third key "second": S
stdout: {"hour": 12, "minute": 59}
